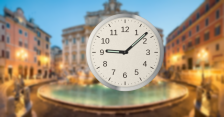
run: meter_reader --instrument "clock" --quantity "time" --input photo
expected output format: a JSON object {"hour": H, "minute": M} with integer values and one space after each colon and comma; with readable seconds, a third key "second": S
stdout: {"hour": 9, "minute": 8}
